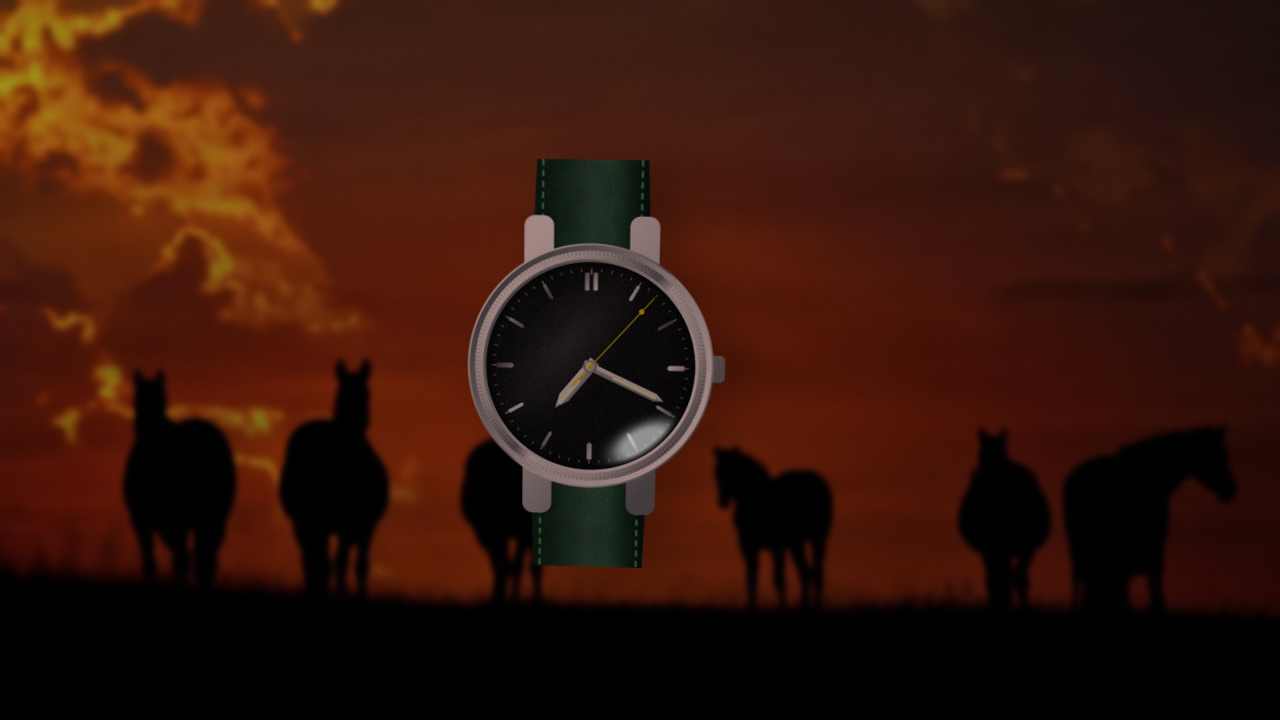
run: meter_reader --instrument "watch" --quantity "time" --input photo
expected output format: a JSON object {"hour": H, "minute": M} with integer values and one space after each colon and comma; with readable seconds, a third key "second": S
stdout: {"hour": 7, "minute": 19, "second": 7}
